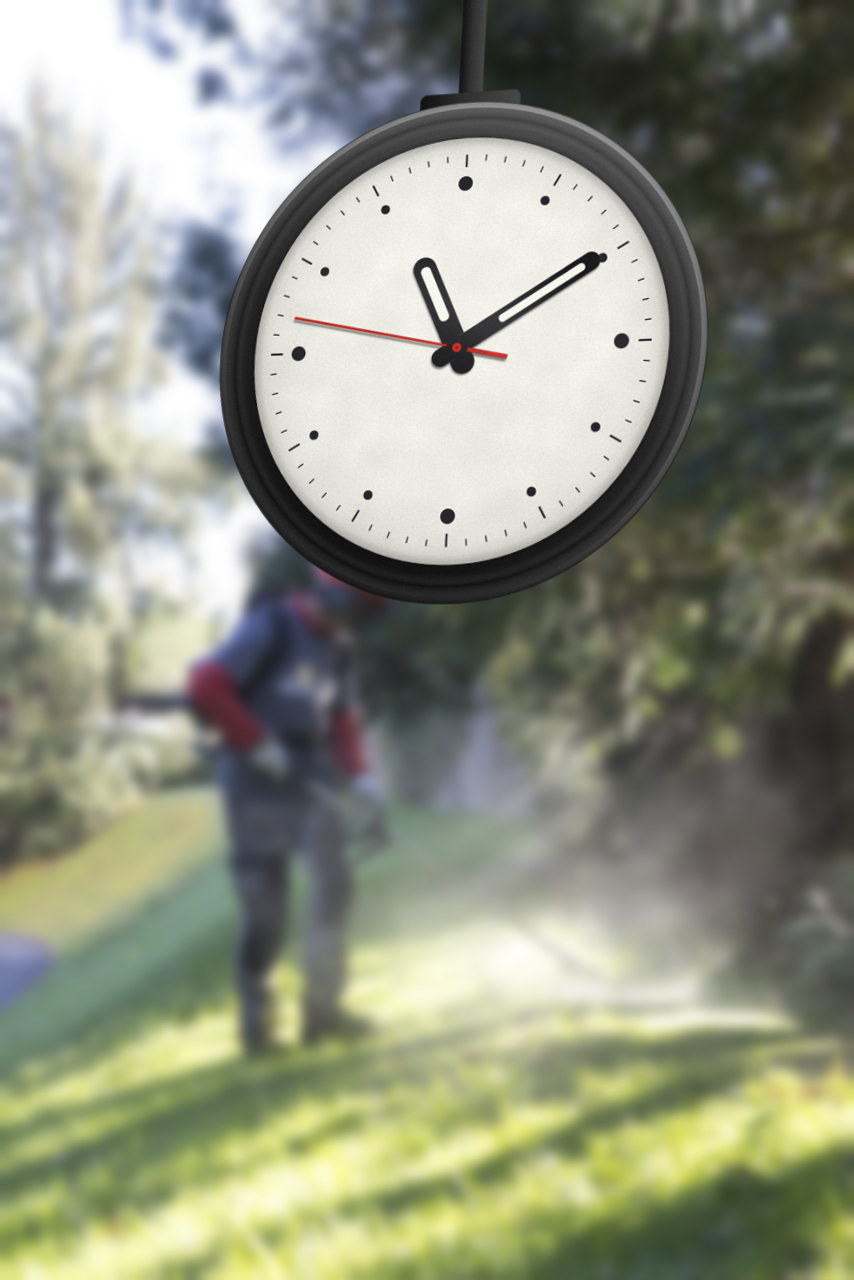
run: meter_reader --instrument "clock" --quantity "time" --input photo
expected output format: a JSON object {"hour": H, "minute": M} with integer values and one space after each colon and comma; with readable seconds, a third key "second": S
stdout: {"hour": 11, "minute": 9, "second": 47}
